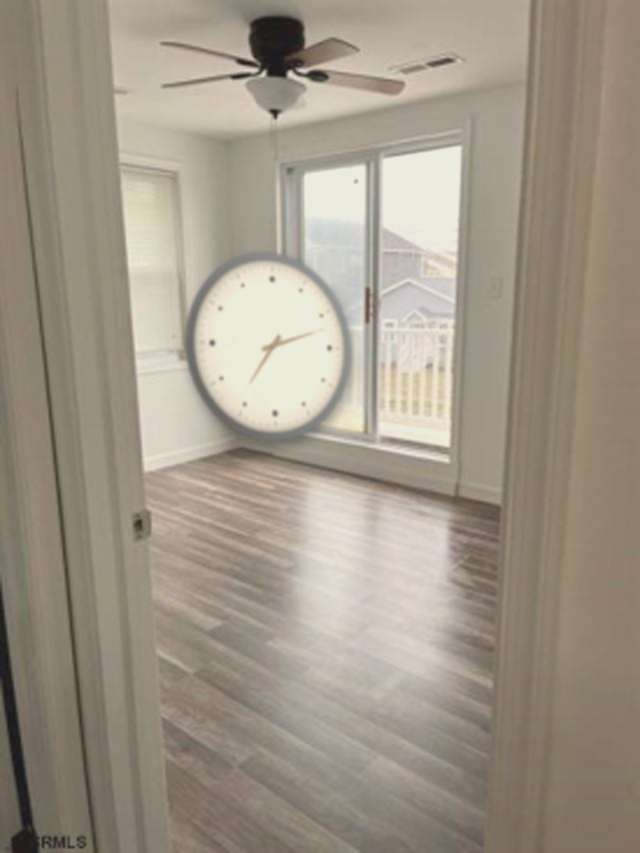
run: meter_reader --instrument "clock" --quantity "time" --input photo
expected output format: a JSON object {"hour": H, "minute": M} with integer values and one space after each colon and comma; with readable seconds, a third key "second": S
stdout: {"hour": 7, "minute": 12}
